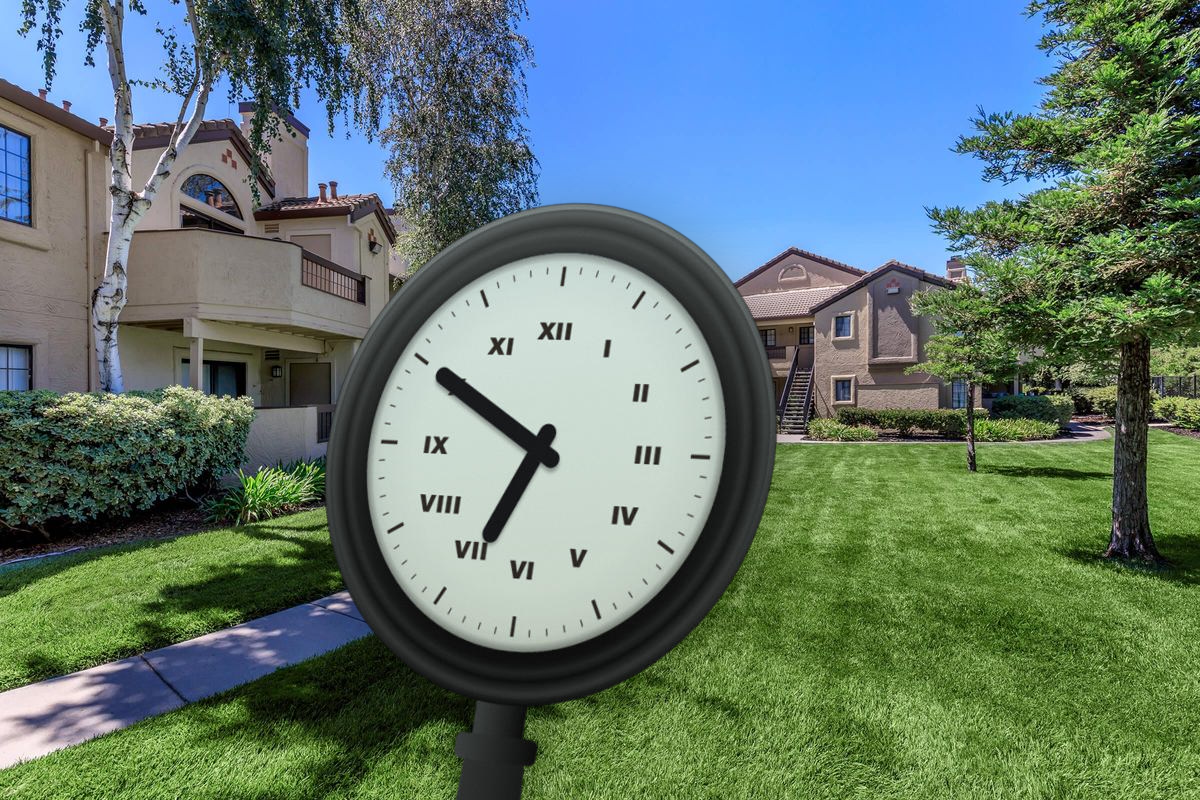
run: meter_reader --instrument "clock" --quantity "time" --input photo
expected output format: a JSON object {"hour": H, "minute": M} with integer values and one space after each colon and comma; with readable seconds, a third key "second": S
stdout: {"hour": 6, "minute": 50}
